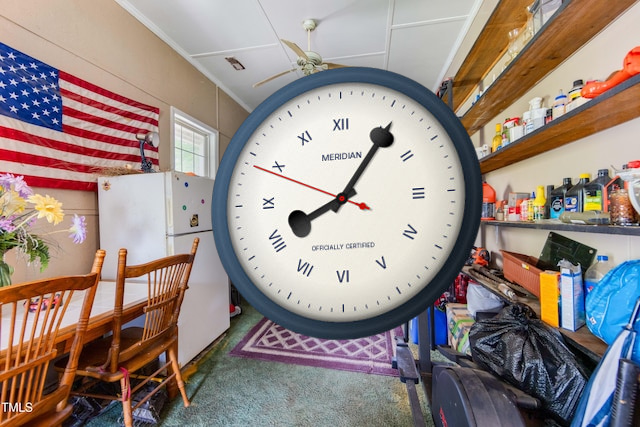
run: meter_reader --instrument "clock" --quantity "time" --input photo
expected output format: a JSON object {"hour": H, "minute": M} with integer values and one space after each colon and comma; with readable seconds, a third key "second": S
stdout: {"hour": 8, "minute": 5, "second": 49}
